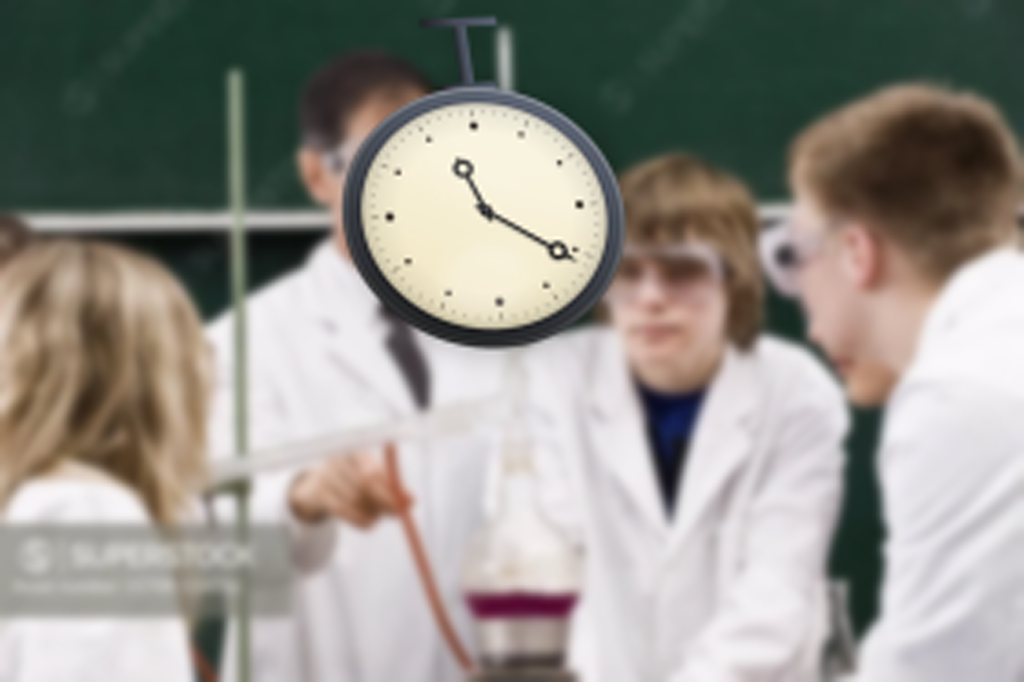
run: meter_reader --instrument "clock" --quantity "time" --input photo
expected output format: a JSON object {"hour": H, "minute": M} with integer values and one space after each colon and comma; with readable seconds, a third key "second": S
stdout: {"hour": 11, "minute": 21}
